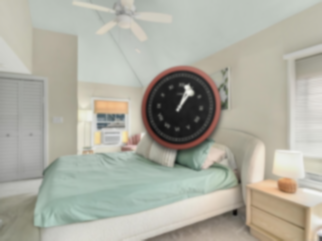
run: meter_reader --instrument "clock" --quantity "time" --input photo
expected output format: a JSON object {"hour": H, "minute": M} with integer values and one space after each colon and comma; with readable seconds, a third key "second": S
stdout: {"hour": 1, "minute": 3}
